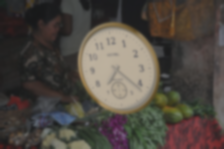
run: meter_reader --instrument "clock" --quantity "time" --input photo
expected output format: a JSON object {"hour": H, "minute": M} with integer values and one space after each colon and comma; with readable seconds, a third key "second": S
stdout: {"hour": 7, "minute": 22}
